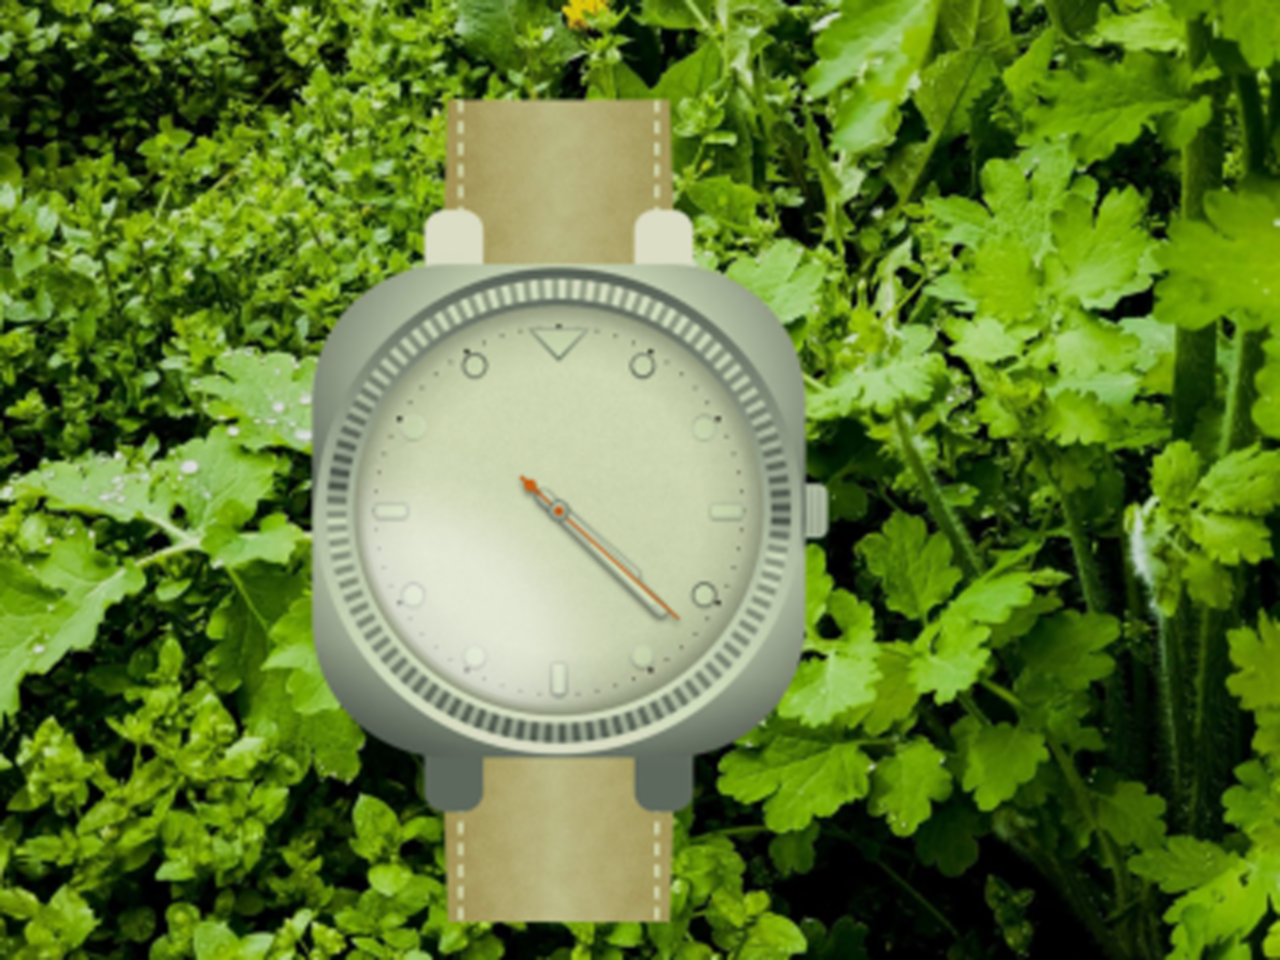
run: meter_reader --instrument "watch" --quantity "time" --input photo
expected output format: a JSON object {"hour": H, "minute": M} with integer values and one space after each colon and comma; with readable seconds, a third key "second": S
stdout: {"hour": 4, "minute": 22, "second": 22}
